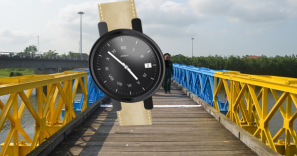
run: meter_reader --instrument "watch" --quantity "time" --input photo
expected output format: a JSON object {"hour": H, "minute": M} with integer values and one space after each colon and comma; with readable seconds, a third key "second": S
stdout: {"hour": 4, "minute": 53}
